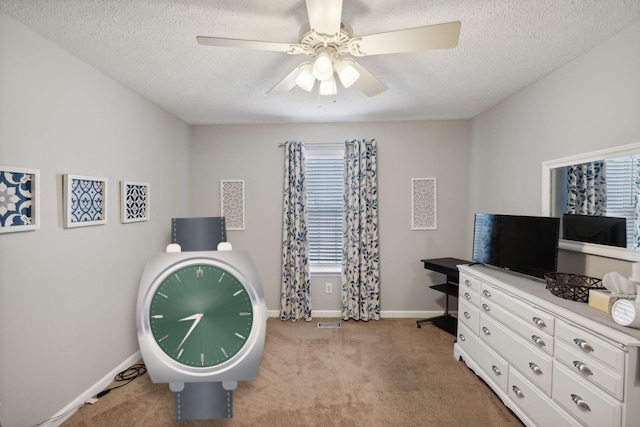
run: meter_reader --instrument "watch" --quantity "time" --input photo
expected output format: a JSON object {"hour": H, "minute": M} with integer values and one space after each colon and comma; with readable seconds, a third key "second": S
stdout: {"hour": 8, "minute": 36}
